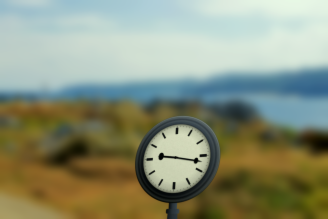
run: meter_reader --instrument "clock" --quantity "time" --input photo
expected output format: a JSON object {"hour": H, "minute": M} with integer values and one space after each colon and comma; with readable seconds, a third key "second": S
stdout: {"hour": 9, "minute": 17}
